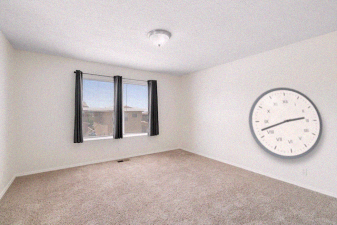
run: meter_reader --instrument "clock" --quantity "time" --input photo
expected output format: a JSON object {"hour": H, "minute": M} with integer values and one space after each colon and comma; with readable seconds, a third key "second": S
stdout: {"hour": 2, "minute": 42}
